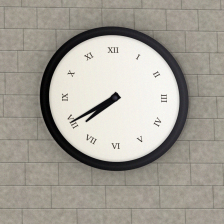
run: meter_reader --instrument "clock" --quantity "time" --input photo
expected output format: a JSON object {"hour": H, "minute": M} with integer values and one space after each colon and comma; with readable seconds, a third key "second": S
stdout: {"hour": 7, "minute": 40}
